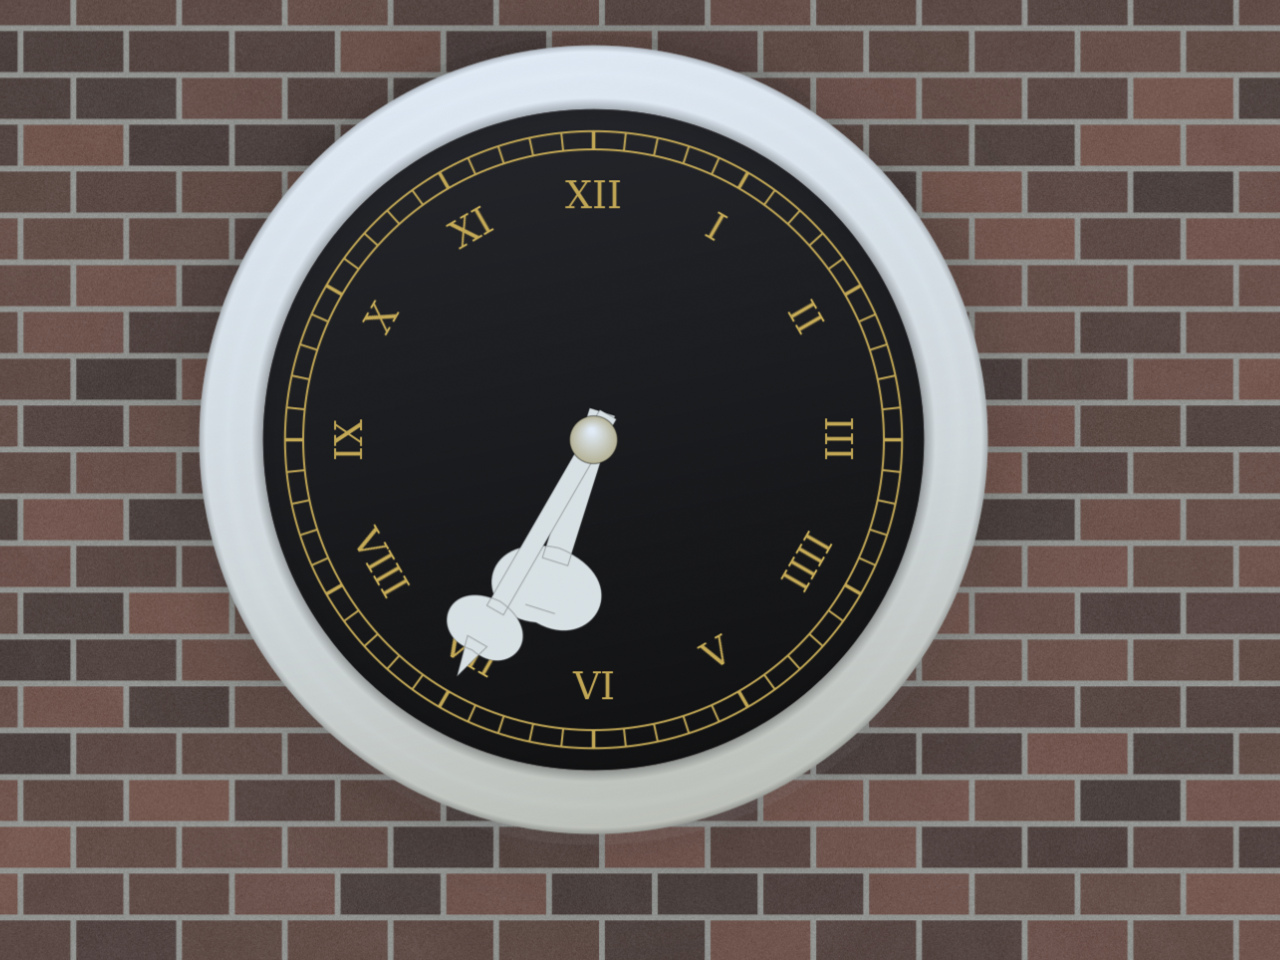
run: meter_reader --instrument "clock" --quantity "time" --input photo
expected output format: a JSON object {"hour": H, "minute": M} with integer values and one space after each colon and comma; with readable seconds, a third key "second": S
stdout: {"hour": 6, "minute": 35}
